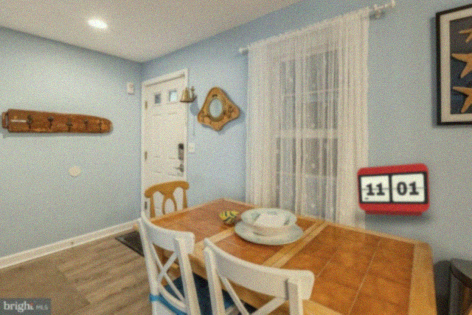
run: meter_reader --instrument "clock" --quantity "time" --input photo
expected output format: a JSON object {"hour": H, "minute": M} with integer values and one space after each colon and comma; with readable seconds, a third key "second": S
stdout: {"hour": 11, "minute": 1}
